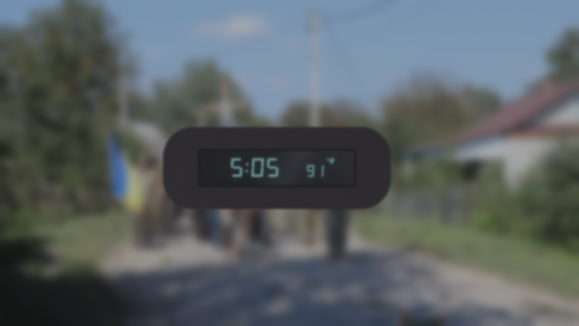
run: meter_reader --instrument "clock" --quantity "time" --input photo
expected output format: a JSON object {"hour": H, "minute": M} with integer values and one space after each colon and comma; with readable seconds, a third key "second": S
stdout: {"hour": 5, "minute": 5}
